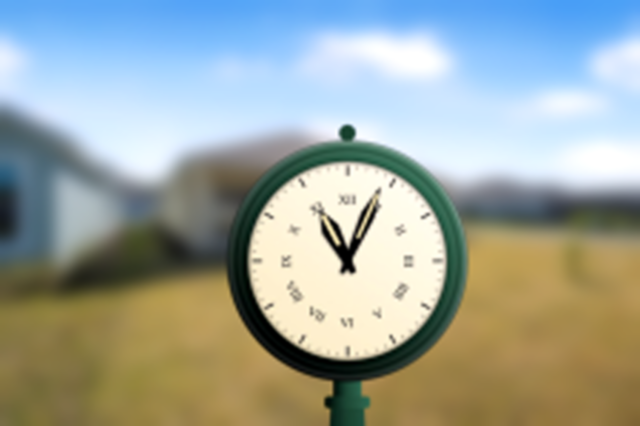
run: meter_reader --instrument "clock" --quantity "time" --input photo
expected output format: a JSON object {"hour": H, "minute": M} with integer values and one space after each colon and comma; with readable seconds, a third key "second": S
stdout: {"hour": 11, "minute": 4}
